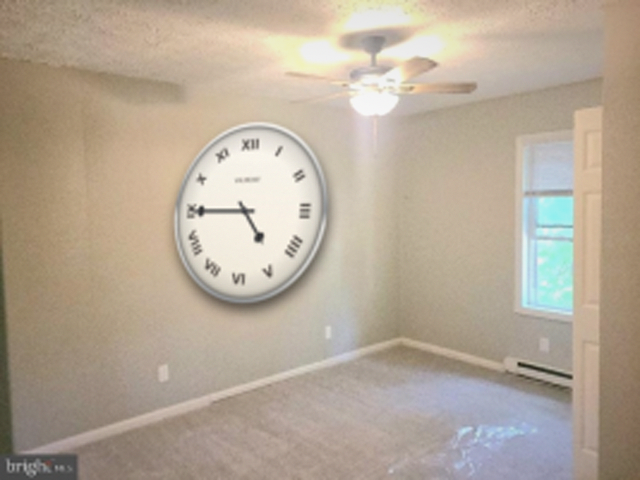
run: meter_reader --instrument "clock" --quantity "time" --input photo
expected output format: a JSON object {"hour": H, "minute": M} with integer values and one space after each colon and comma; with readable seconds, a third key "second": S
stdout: {"hour": 4, "minute": 45}
